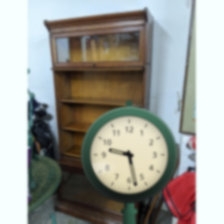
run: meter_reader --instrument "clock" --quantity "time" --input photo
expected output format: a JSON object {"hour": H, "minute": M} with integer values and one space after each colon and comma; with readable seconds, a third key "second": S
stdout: {"hour": 9, "minute": 28}
